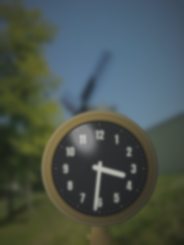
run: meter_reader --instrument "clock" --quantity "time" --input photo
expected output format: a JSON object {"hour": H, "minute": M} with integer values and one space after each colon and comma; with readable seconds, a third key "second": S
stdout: {"hour": 3, "minute": 31}
